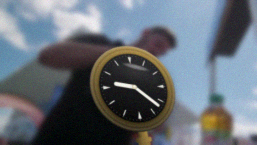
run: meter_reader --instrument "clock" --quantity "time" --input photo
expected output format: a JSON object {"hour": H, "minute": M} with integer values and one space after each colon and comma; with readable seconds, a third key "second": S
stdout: {"hour": 9, "minute": 22}
